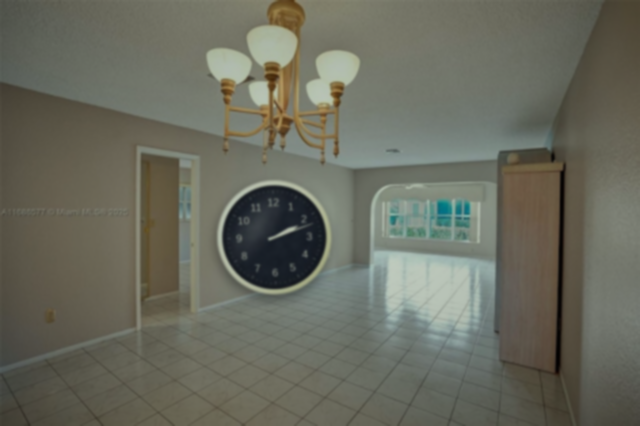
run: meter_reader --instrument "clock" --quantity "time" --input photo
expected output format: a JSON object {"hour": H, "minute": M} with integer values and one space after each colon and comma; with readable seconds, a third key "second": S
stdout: {"hour": 2, "minute": 12}
